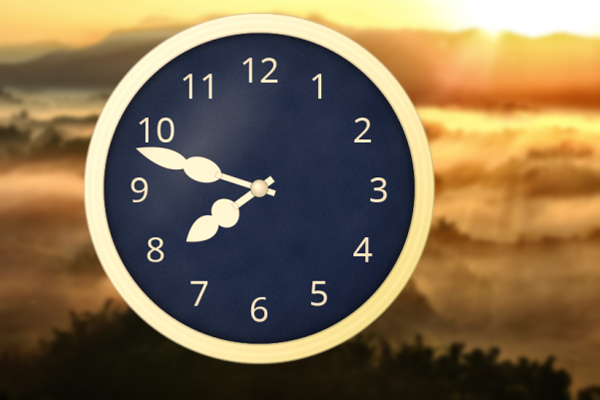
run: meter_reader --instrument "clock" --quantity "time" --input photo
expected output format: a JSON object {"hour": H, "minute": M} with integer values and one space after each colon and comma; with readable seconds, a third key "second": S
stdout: {"hour": 7, "minute": 48}
